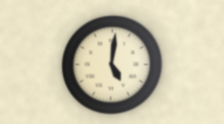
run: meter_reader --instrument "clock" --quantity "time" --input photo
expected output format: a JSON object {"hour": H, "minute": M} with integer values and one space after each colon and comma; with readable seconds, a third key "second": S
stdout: {"hour": 5, "minute": 1}
